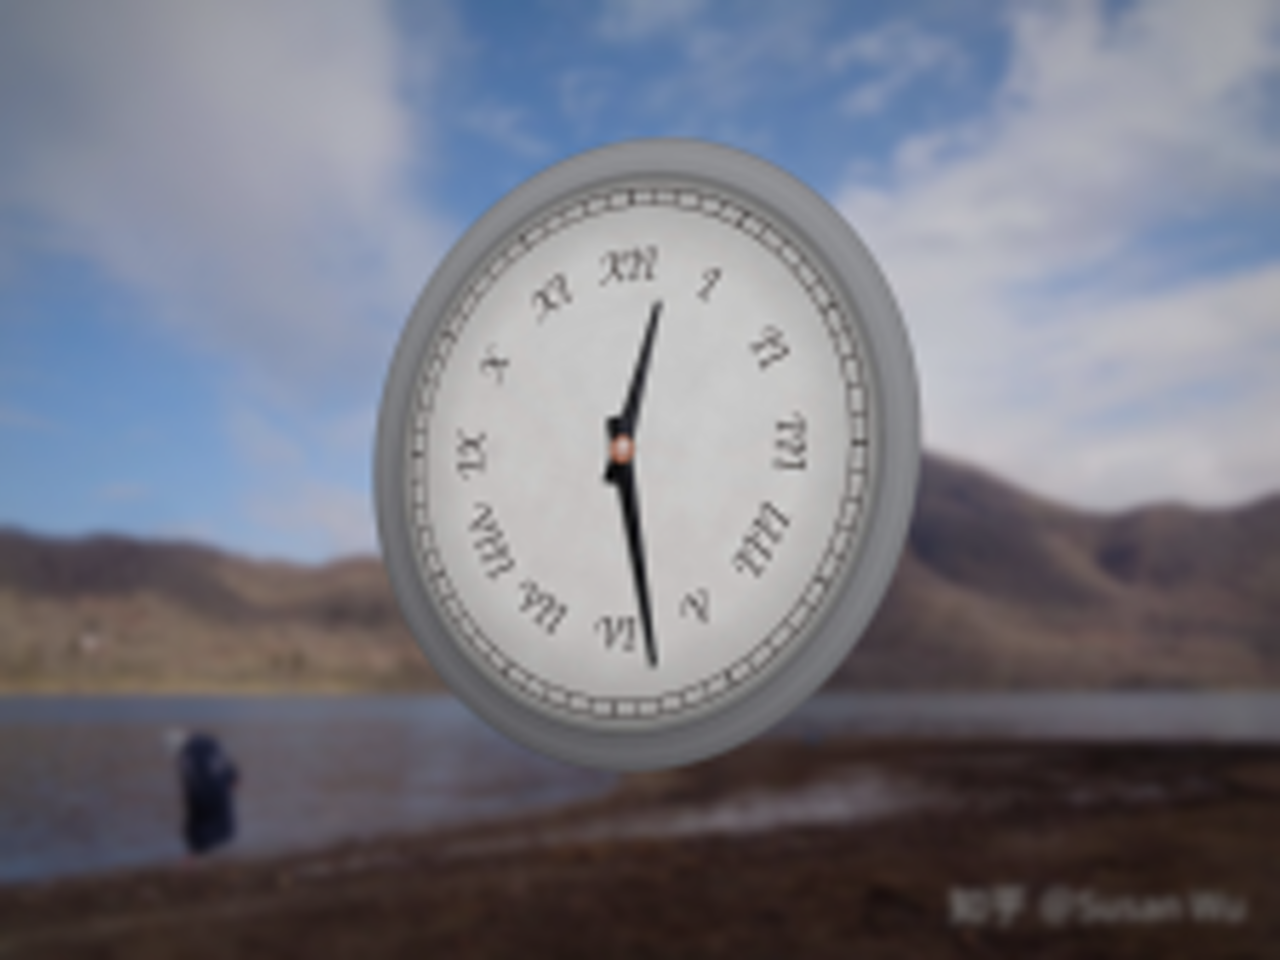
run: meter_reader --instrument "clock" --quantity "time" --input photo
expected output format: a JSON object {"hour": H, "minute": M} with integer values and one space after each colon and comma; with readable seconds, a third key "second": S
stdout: {"hour": 12, "minute": 28}
